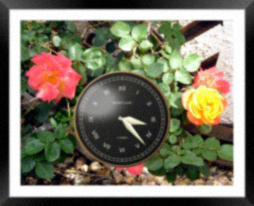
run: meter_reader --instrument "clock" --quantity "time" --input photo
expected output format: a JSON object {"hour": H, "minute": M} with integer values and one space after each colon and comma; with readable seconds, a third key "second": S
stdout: {"hour": 3, "minute": 23}
